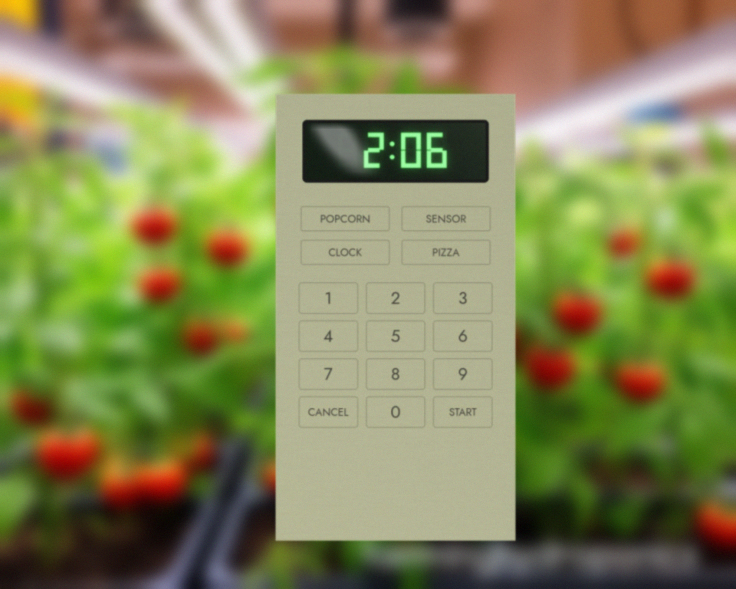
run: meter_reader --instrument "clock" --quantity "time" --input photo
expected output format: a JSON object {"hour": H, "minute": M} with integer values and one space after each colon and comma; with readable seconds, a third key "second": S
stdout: {"hour": 2, "minute": 6}
